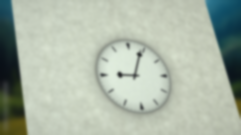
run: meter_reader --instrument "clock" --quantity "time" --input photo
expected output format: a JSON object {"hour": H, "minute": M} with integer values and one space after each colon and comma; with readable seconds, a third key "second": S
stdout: {"hour": 9, "minute": 4}
